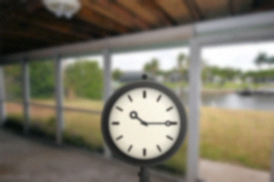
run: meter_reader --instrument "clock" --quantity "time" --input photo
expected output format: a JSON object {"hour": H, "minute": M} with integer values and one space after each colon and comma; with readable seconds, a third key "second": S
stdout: {"hour": 10, "minute": 15}
